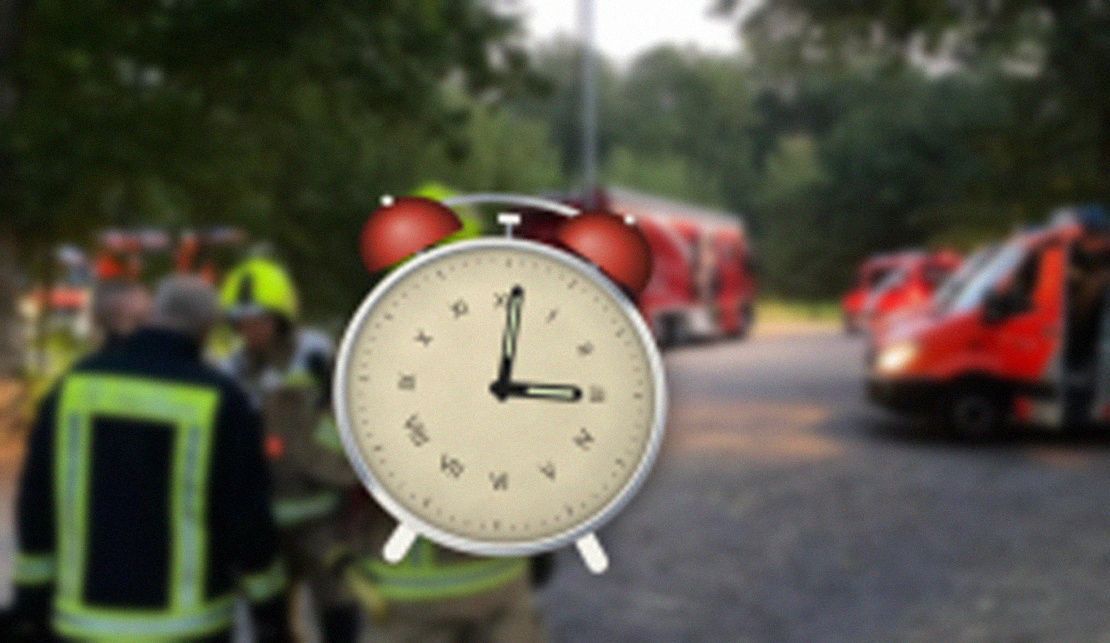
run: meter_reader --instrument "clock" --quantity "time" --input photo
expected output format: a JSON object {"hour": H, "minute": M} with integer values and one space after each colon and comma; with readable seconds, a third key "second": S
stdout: {"hour": 3, "minute": 1}
